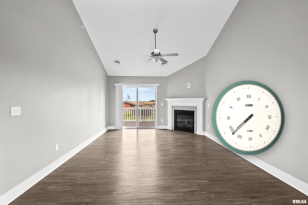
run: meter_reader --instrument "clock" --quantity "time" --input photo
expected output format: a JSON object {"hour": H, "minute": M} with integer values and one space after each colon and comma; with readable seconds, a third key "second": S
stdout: {"hour": 7, "minute": 38}
